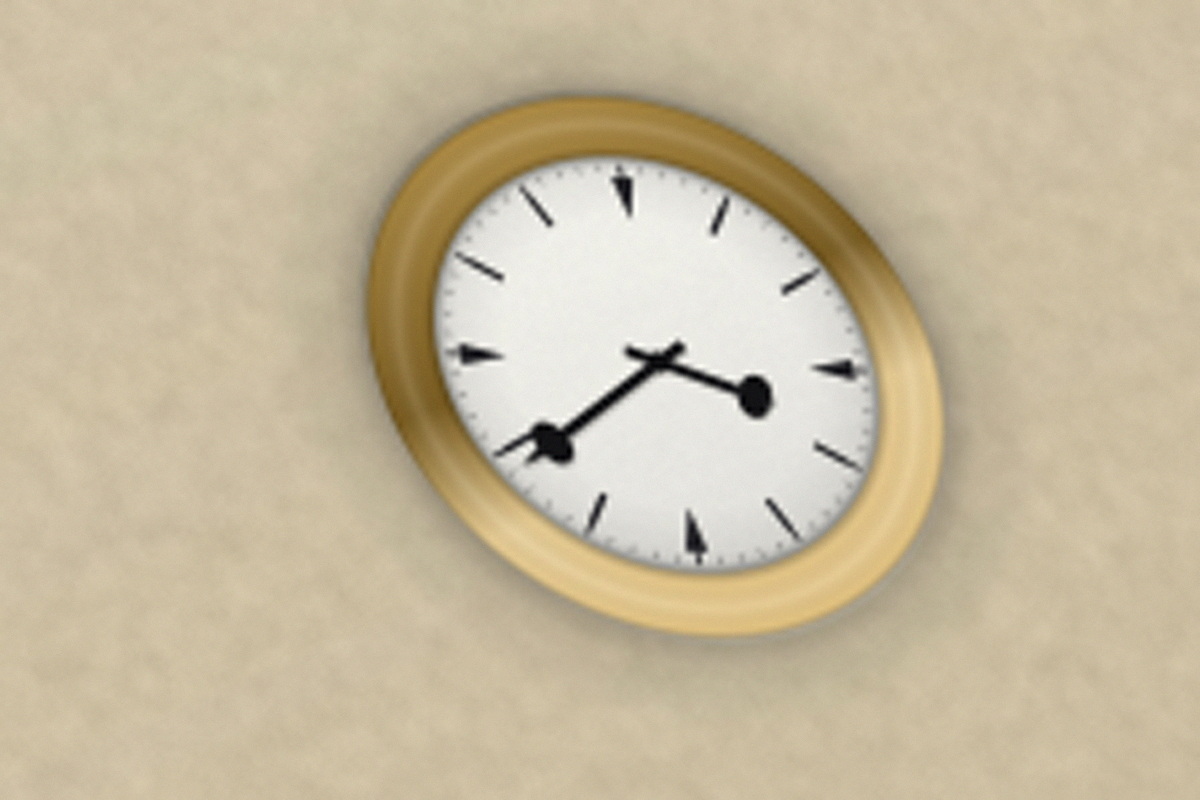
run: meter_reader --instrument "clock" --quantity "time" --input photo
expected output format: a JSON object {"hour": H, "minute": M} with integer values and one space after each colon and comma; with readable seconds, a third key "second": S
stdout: {"hour": 3, "minute": 39}
